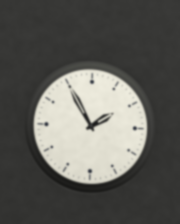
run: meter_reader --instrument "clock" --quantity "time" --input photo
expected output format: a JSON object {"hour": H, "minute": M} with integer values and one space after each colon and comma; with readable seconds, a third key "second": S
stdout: {"hour": 1, "minute": 55}
